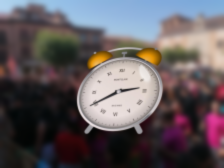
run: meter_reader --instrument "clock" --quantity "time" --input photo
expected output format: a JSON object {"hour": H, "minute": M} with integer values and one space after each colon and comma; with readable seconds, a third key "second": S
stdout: {"hour": 2, "minute": 40}
